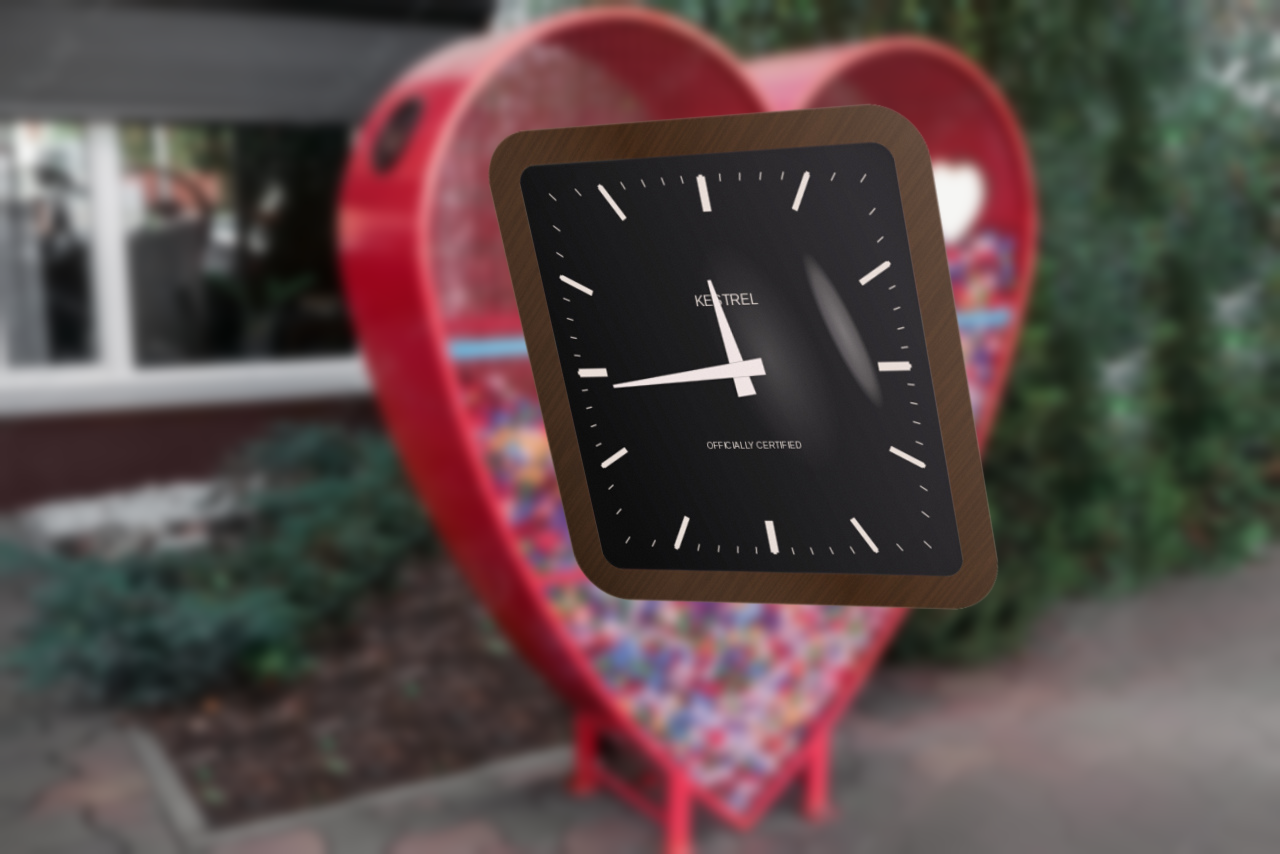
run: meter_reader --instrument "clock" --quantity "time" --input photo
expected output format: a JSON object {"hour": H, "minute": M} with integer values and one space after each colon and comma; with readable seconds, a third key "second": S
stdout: {"hour": 11, "minute": 44}
